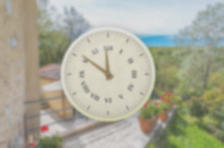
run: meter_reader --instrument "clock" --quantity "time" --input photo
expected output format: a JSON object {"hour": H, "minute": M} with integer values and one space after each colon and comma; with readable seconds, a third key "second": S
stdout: {"hour": 11, "minute": 51}
